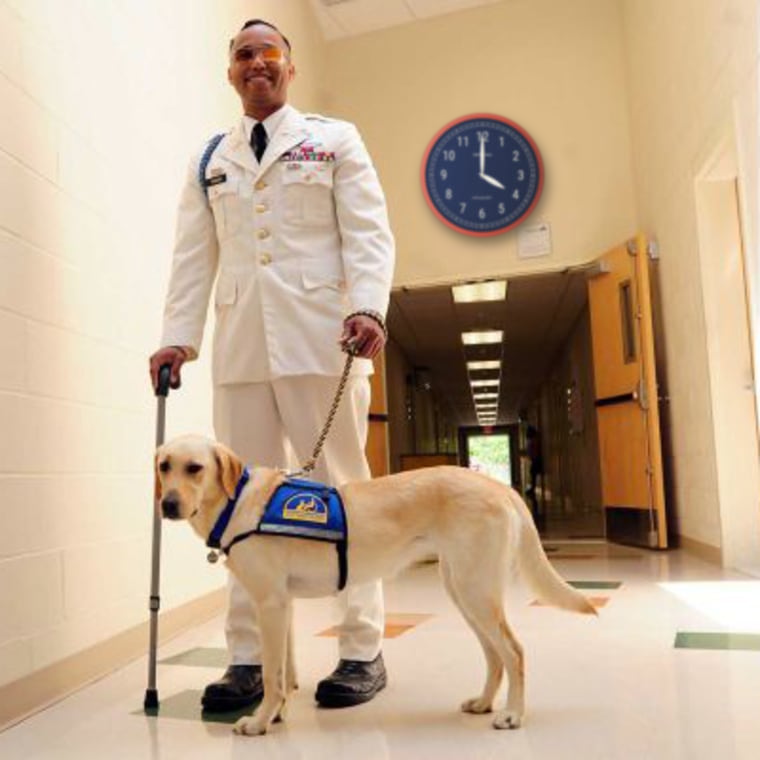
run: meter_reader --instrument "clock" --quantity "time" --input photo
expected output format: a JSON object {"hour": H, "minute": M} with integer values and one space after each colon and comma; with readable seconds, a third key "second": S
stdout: {"hour": 4, "minute": 0}
